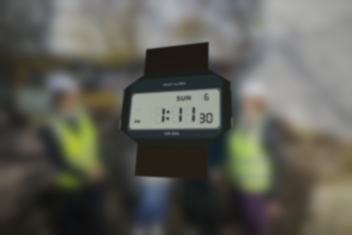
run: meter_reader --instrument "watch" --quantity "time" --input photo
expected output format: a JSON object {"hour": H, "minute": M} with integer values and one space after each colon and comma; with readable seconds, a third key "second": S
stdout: {"hour": 1, "minute": 11}
